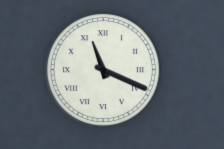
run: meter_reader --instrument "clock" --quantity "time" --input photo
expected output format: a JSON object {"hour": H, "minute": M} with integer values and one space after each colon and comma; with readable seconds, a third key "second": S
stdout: {"hour": 11, "minute": 19}
